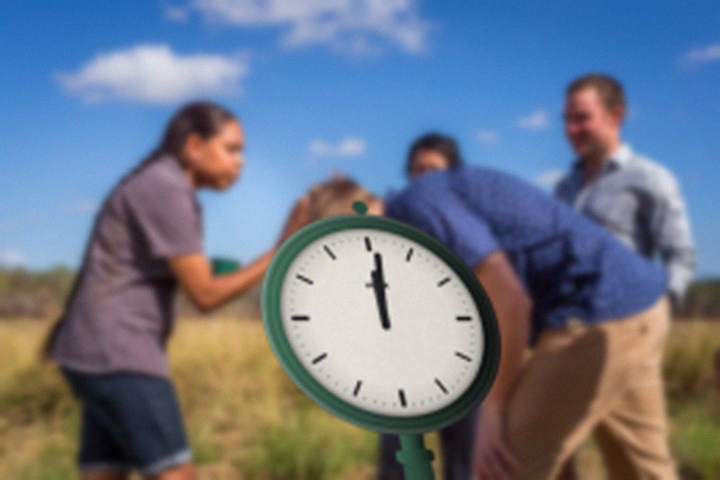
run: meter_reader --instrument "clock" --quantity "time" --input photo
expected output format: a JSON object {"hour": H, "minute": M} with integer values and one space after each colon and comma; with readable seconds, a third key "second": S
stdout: {"hour": 12, "minute": 1}
